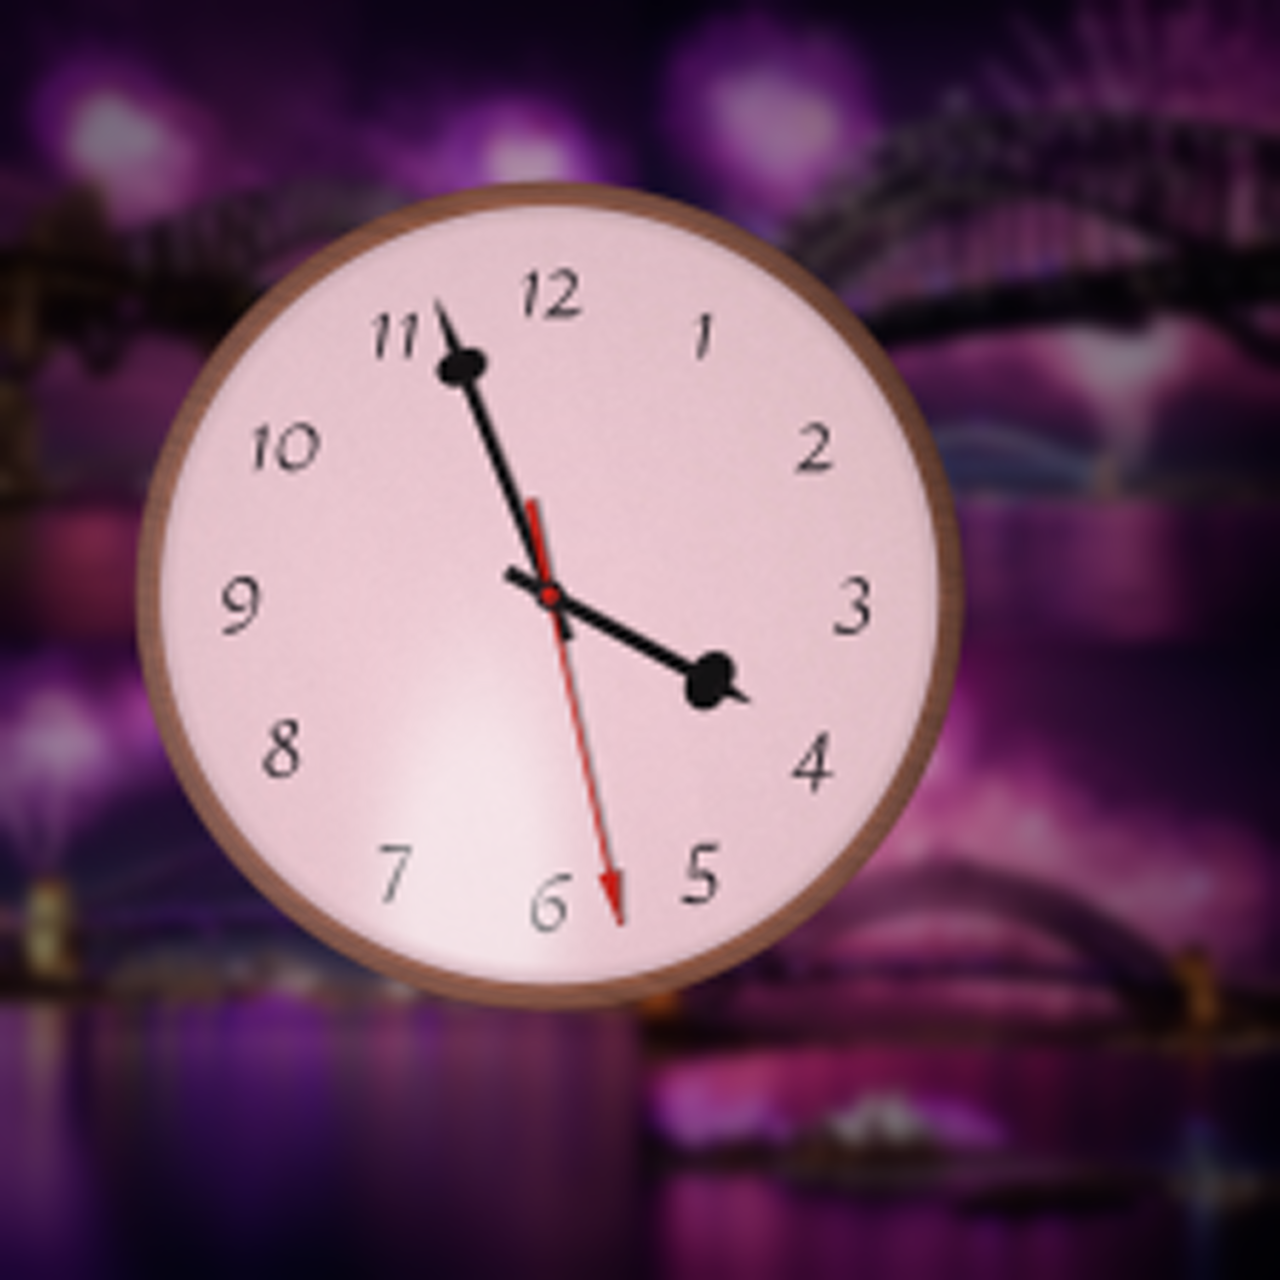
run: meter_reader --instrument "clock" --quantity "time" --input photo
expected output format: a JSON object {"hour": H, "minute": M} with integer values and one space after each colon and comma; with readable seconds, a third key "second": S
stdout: {"hour": 3, "minute": 56, "second": 28}
